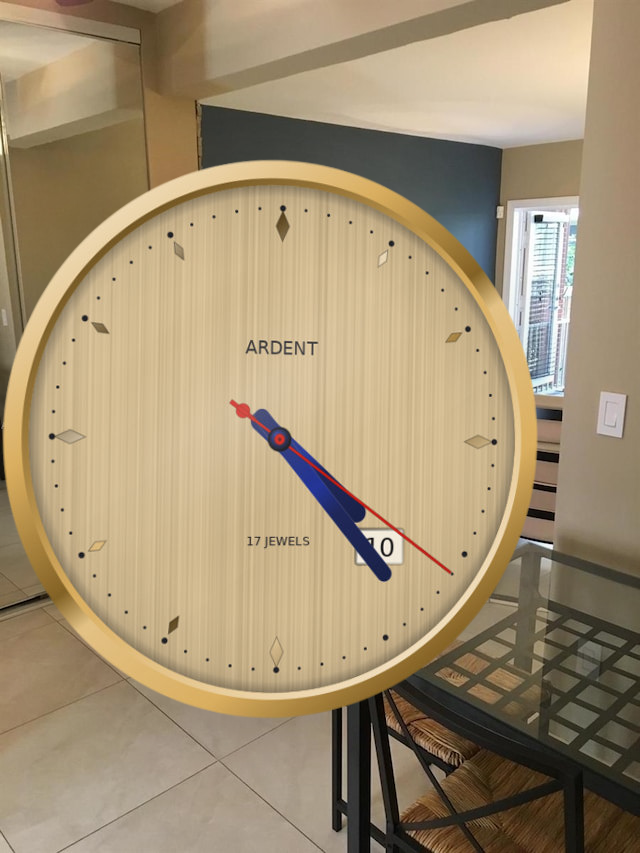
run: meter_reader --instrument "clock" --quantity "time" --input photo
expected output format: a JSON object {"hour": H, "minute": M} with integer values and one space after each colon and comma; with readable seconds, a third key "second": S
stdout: {"hour": 4, "minute": 23, "second": 21}
